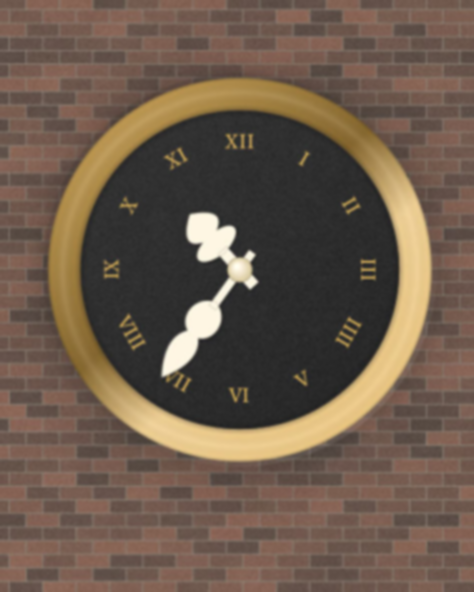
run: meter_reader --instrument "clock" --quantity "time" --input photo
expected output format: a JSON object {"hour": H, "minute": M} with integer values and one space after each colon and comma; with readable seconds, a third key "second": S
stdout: {"hour": 10, "minute": 36}
